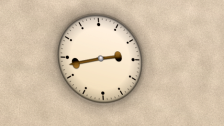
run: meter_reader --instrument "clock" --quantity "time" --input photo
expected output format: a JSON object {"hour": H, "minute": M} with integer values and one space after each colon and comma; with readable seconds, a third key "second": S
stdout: {"hour": 2, "minute": 43}
